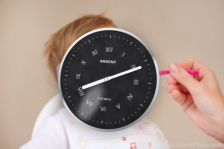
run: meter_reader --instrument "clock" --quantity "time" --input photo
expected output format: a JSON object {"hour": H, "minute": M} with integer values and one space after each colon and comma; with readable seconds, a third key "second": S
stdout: {"hour": 8, "minute": 11}
